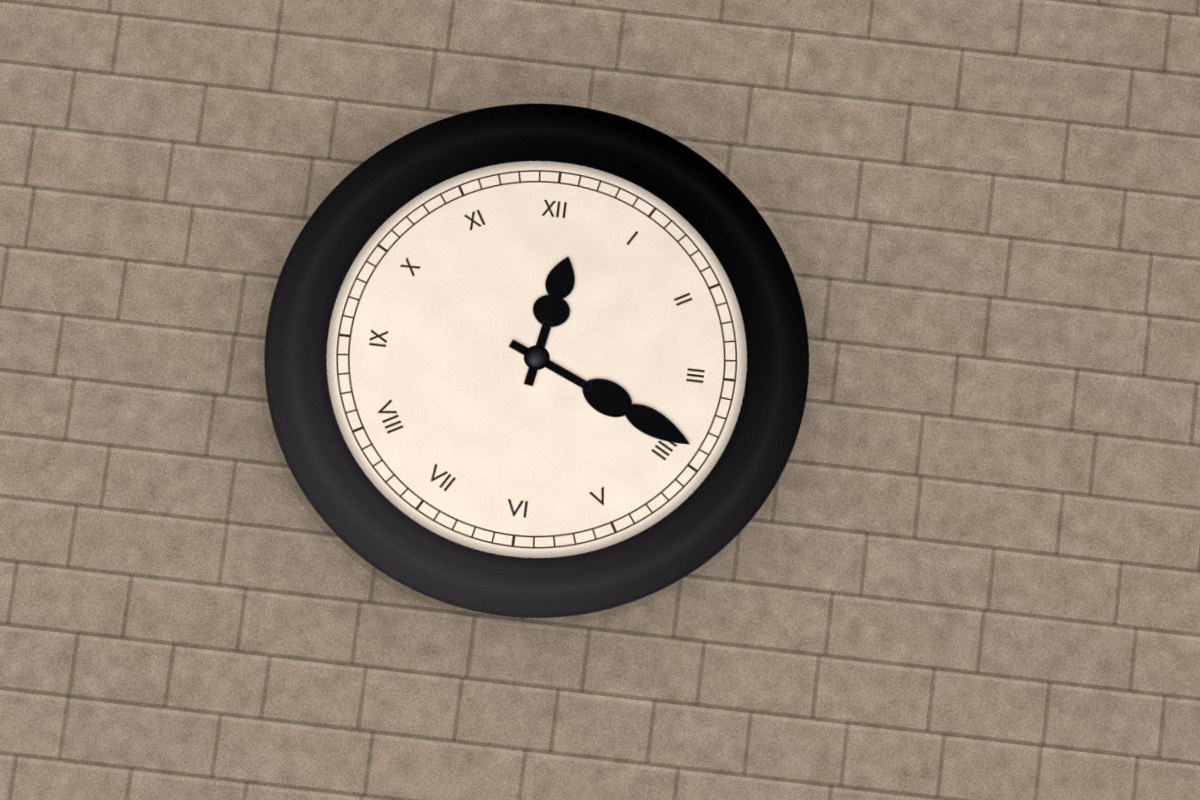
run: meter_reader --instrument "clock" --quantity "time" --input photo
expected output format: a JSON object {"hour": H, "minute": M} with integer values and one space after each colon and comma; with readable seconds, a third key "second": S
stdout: {"hour": 12, "minute": 19}
